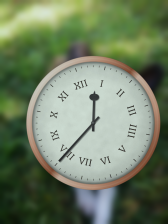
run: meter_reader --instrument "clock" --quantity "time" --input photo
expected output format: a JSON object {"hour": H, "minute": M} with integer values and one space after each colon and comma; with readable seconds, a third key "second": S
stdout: {"hour": 12, "minute": 40}
